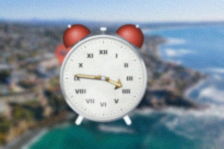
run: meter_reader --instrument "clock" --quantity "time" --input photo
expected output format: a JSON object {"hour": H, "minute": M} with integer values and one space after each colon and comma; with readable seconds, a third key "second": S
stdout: {"hour": 3, "minute": 46}
